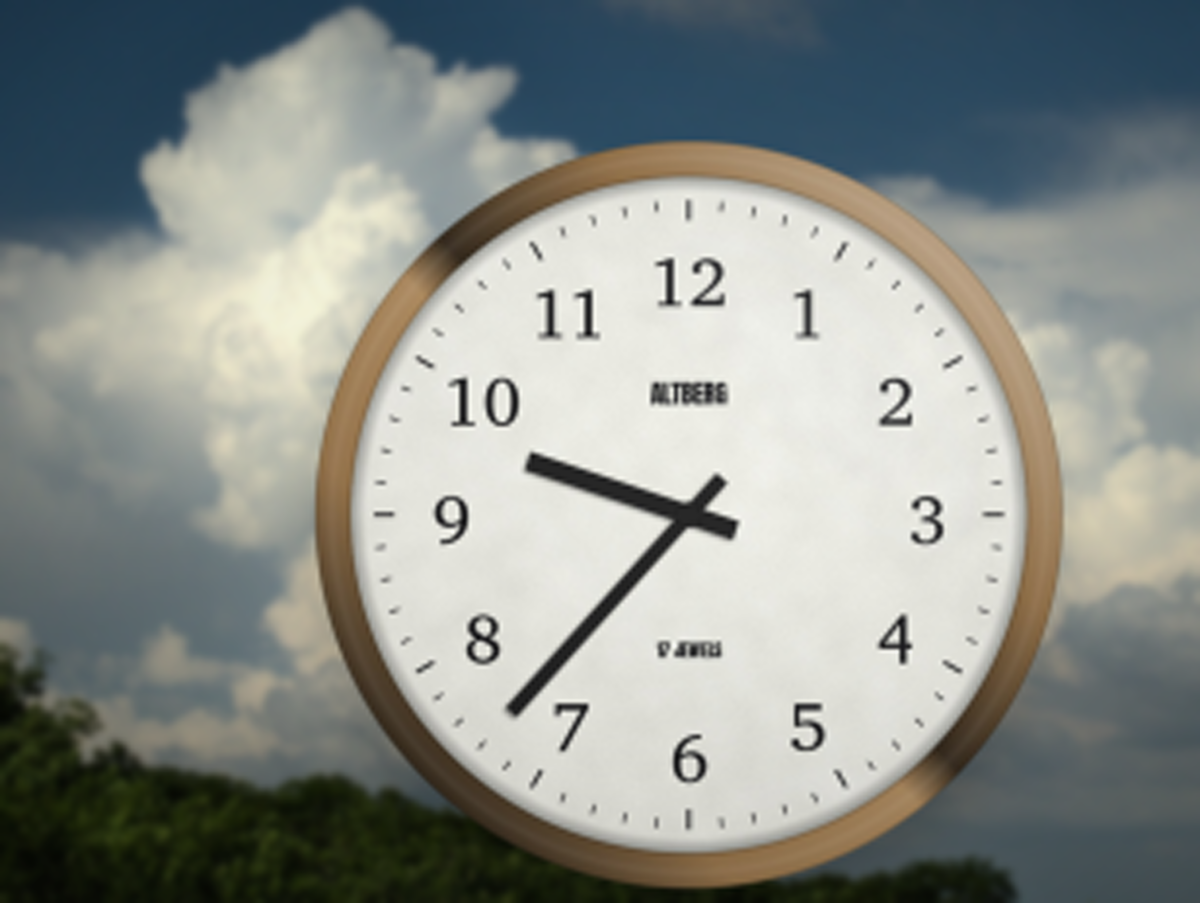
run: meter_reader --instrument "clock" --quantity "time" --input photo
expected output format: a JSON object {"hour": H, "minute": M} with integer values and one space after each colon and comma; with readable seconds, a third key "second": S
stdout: {"hour": 9, "minute": 37}
